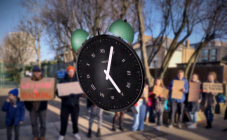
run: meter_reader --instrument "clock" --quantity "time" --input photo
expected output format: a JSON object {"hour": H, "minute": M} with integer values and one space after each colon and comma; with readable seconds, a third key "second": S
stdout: {"hour": 5, "minute": 4}
